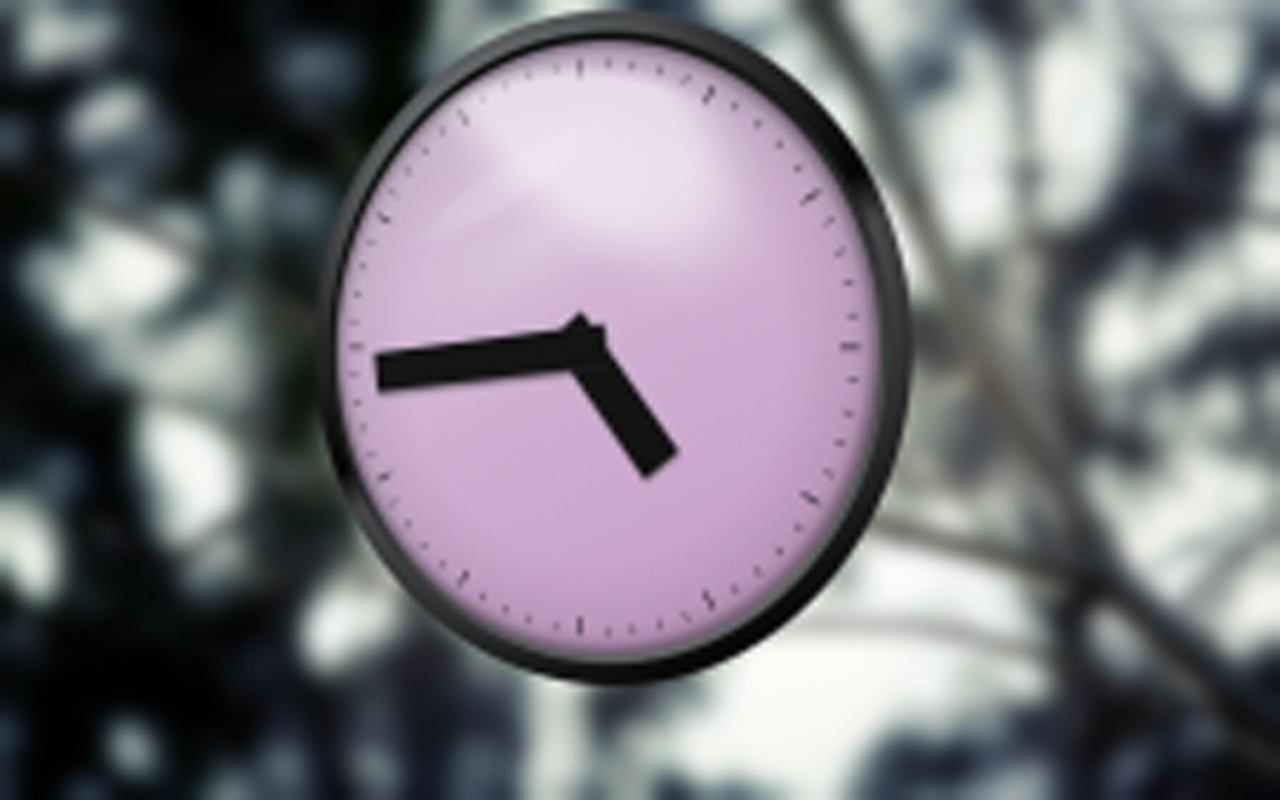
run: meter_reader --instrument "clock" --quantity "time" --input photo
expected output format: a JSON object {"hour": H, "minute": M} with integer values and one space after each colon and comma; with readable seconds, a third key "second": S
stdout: {"hour": 4, "minute": 44}
